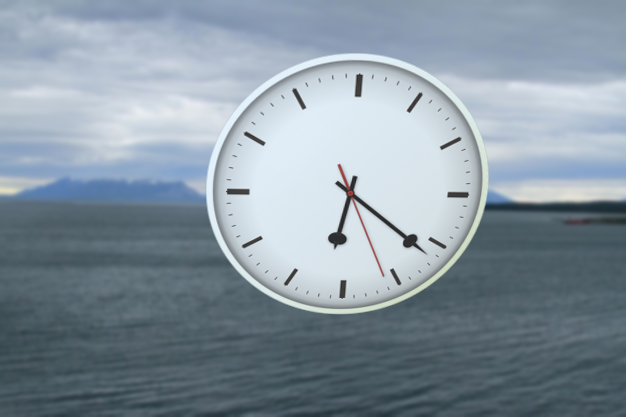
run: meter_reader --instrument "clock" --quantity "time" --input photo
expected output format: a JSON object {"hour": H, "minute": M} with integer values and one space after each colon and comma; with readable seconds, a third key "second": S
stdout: {"hour": 6, "minute": 21, "second": 26}
